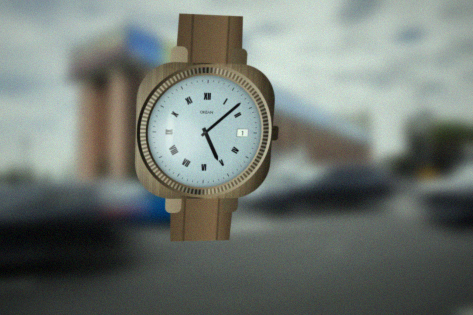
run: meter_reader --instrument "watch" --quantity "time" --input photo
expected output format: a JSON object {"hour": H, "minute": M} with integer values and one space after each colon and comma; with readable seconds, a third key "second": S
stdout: {"hour": 5, "minute": 8}
